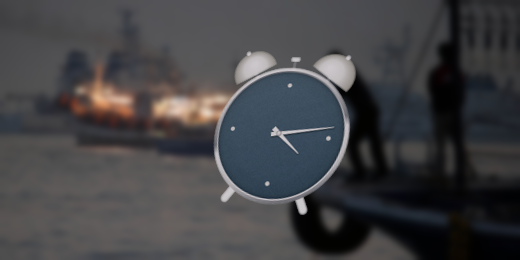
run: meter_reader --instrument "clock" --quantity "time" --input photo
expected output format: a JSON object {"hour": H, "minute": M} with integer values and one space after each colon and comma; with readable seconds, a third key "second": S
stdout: {"hour": 4, "minute": 13}
